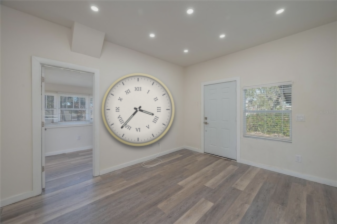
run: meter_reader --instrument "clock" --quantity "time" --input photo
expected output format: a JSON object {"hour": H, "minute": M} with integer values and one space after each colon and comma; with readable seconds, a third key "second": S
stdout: {"hour": 3, "minute": 37}
